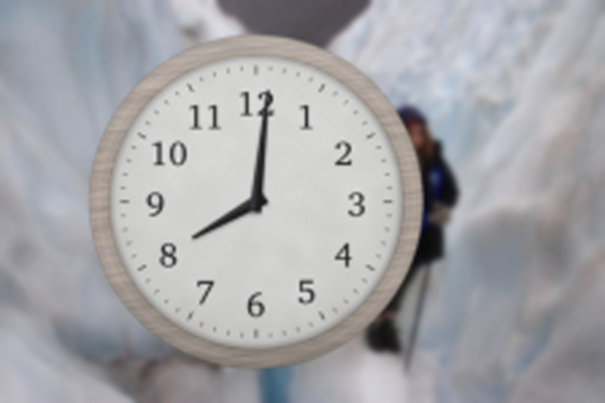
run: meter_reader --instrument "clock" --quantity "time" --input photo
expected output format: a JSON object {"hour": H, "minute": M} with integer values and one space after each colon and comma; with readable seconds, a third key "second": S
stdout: {"hour": 8, "minute": 1}
